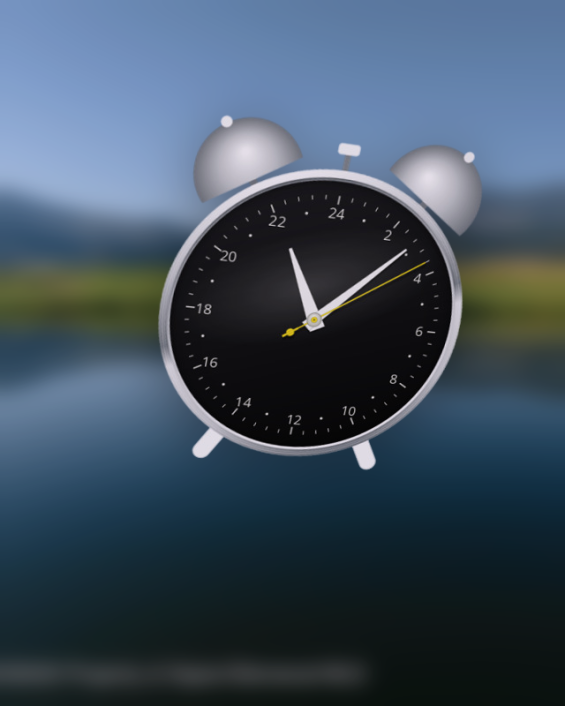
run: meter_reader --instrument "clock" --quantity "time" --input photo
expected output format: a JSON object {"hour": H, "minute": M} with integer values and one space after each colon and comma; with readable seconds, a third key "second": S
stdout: {"hour": 22, "minute": 7, "second": 9}
